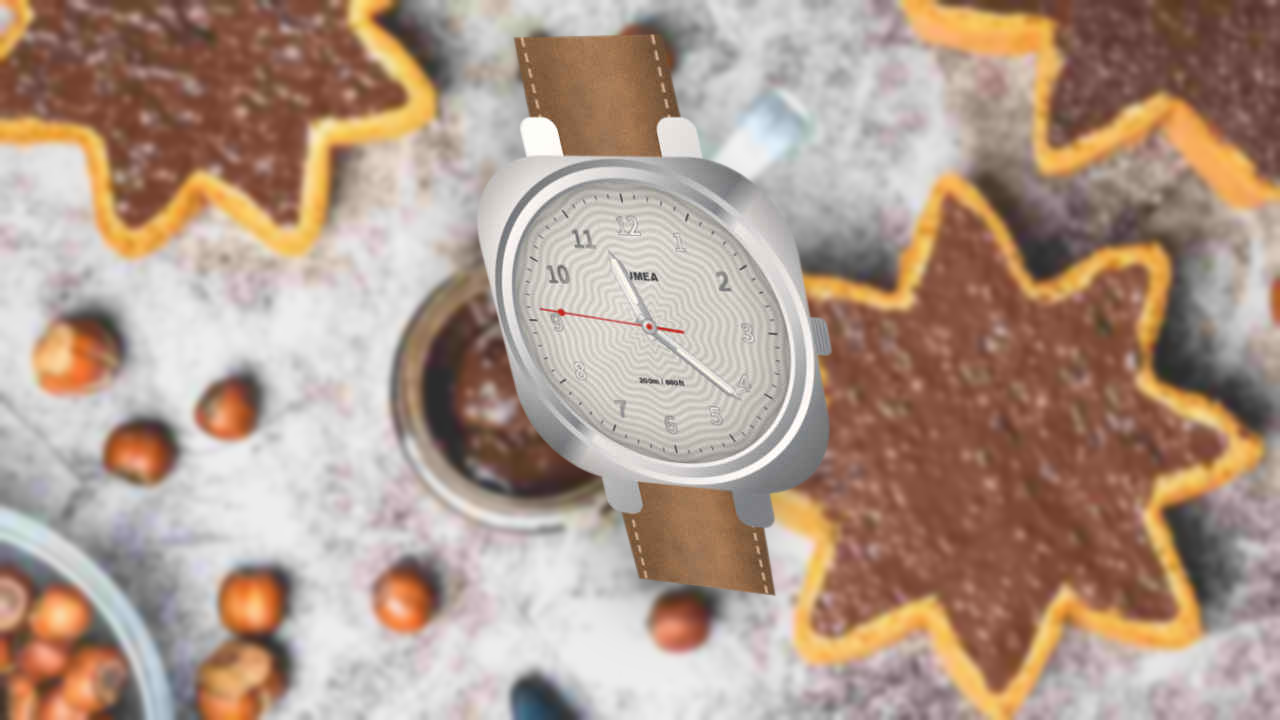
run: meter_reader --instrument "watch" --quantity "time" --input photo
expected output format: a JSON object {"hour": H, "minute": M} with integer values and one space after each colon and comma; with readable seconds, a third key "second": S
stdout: {"hour": 11, "minute": 21, "second": 46}
